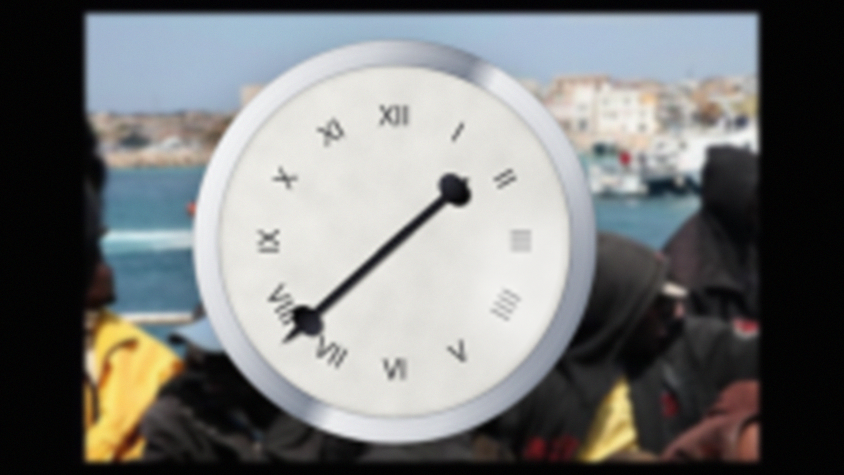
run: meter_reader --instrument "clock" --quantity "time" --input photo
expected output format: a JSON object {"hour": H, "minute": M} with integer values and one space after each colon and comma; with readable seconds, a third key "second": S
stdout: {"hour": 1, "minute": 38}
